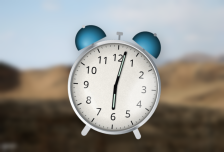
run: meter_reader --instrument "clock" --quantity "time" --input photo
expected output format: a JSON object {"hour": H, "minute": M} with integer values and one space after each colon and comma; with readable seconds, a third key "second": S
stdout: {"hour": 6, "minute": 2}
